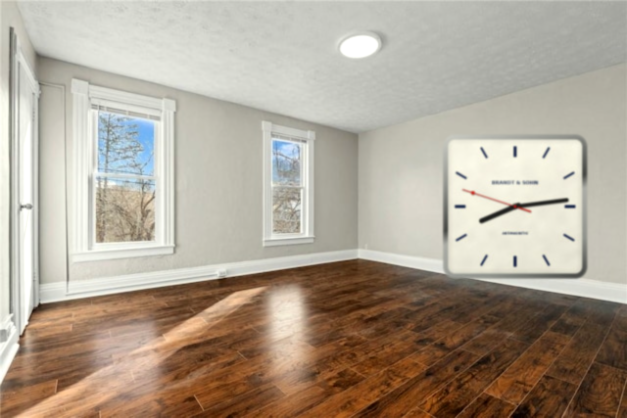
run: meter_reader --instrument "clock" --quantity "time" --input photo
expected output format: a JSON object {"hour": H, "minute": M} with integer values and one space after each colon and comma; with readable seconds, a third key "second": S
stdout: {"hour": 8, "minute": 13, "second": 48}
